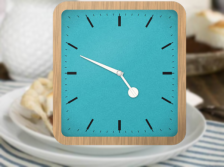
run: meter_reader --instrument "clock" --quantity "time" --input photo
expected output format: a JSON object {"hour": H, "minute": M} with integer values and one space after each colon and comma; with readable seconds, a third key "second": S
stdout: {"hour": 4, "minute": 49}
